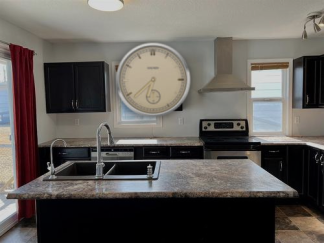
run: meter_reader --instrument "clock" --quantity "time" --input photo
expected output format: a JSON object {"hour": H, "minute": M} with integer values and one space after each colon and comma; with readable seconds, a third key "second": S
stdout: {"hour": 6, "minute": 38}
